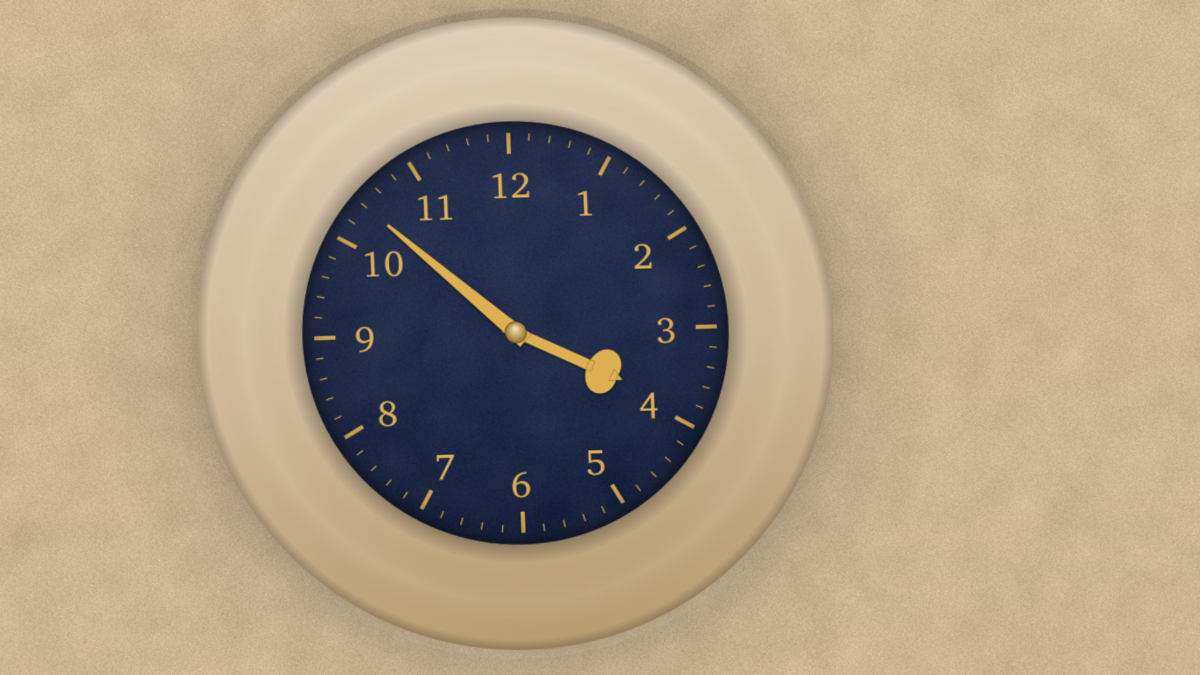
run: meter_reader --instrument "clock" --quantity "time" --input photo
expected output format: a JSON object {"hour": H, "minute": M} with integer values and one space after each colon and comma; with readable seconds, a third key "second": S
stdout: {"hour": 3, "minute": 52}
